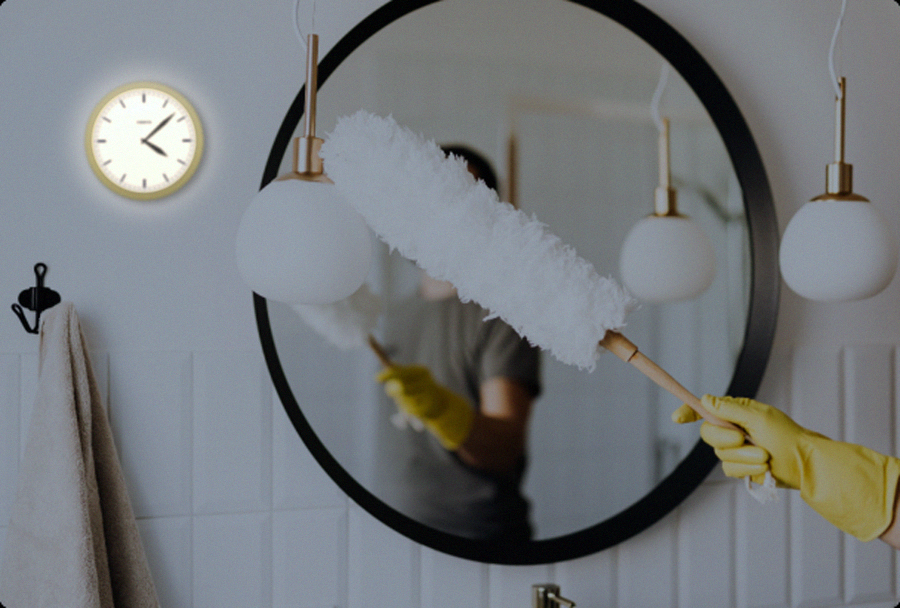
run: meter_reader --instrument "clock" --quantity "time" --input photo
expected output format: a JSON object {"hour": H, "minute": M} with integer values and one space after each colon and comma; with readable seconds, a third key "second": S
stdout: {"hour": 4, "minute": 8}
